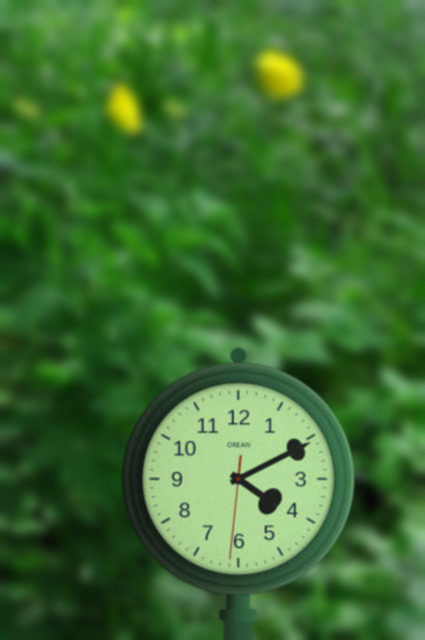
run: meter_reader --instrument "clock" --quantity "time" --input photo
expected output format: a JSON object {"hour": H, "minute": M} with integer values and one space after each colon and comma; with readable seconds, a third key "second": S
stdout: {"hour": 4, "minute": 10, "second": 31}
